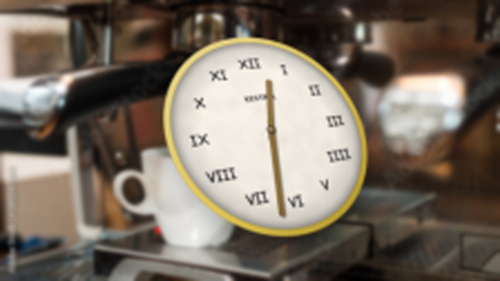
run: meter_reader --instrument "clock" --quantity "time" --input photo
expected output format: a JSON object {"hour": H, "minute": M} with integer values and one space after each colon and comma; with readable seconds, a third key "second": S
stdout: {"hour": 12, "minute": 32}
